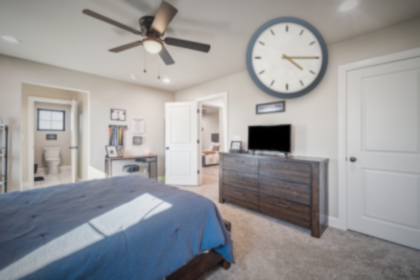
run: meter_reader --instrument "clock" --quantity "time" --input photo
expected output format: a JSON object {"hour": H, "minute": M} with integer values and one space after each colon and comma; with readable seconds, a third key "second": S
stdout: {"hour": 4, "minute": 15}
